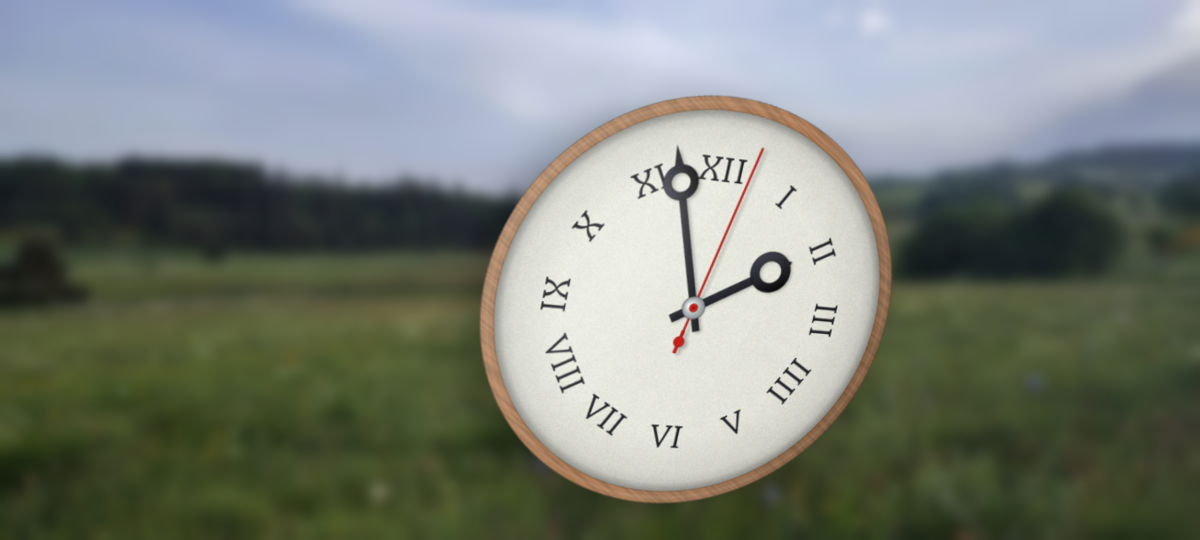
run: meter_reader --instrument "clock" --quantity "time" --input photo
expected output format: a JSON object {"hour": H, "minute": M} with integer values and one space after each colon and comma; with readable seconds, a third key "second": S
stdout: {"hour": 1, "minute": 57, "second": 2}
